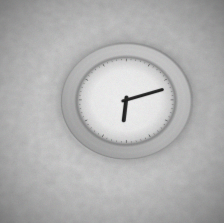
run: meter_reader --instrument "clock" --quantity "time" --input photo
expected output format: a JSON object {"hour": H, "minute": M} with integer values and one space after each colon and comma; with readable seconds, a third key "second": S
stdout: {"hour": 6, "minute": 12}
